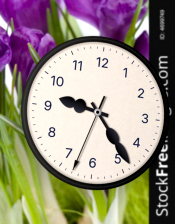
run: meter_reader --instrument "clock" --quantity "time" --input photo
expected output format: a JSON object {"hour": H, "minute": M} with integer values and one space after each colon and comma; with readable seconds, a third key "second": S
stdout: {"hour": 9, "minute": 23, "second": 33}
